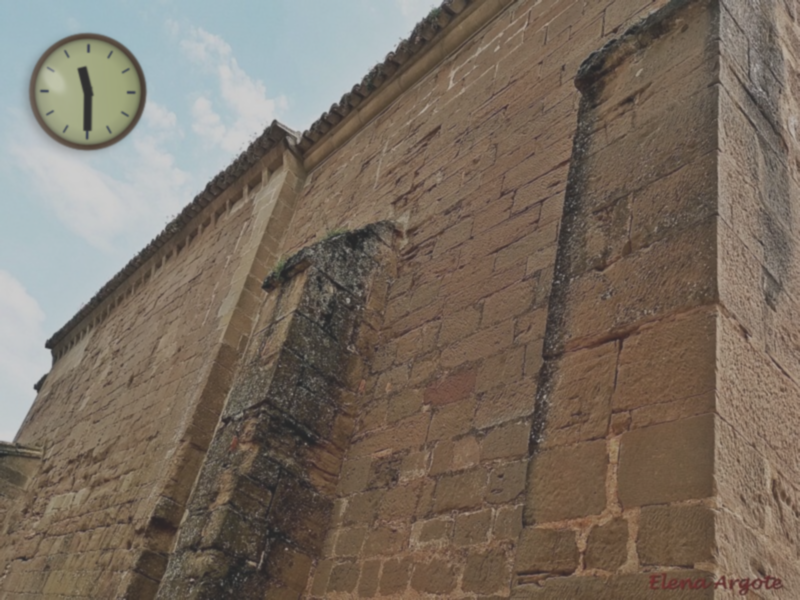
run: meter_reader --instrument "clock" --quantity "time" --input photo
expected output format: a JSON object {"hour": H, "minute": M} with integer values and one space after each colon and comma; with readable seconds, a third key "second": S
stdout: {"hour": 11, "minute": 30}
